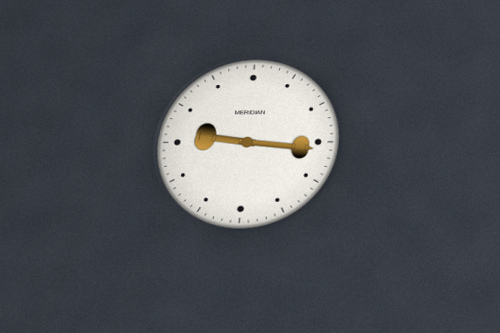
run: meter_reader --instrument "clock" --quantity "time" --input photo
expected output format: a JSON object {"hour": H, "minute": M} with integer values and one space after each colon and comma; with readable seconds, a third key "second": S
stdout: {"hour": 9, "minute": 16}
